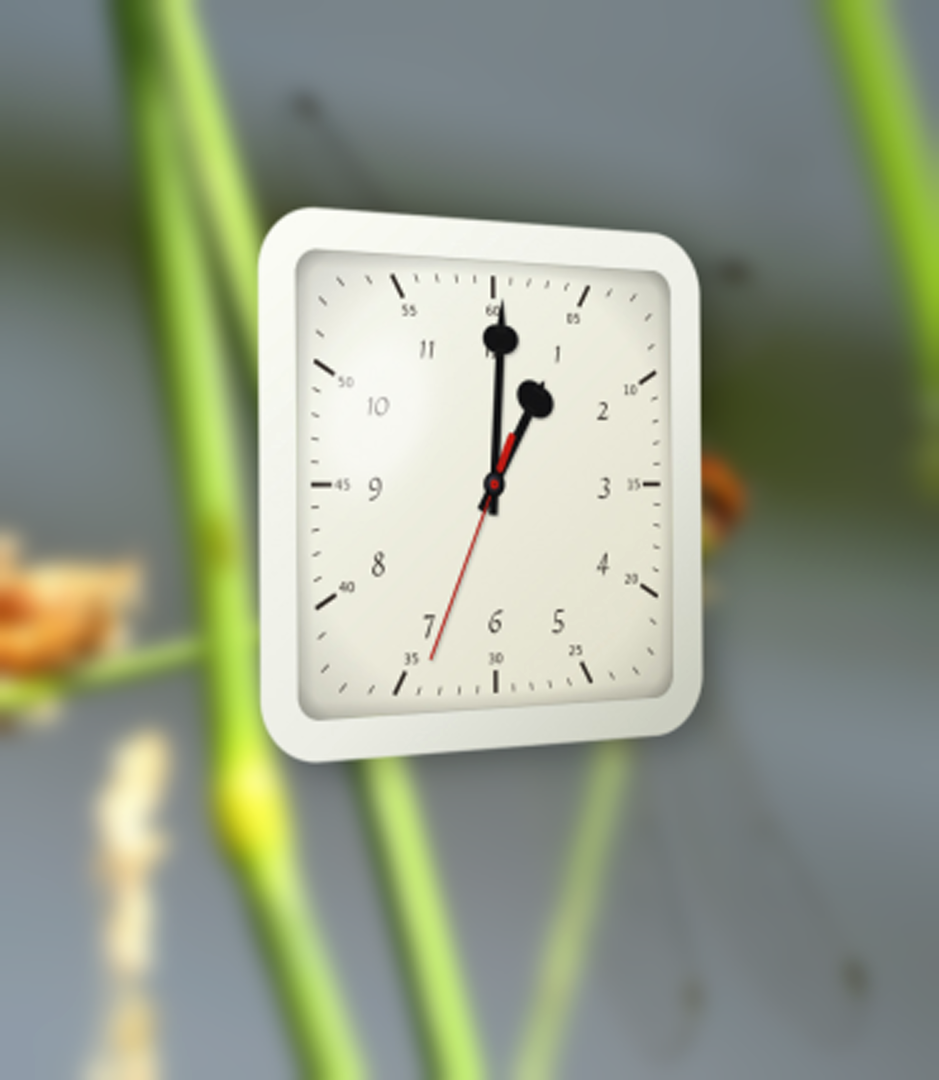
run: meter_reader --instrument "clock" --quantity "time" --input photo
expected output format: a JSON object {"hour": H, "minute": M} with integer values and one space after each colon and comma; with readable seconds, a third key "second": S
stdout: {"hour": 1, "minute": 0, "second": 34}
